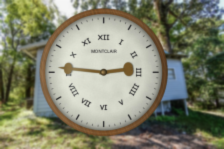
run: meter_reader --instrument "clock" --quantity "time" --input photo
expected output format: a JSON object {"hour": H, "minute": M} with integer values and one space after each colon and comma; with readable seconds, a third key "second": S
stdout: {"hour": 2, "minute": 46}
